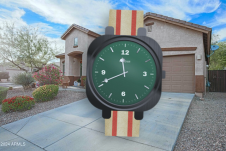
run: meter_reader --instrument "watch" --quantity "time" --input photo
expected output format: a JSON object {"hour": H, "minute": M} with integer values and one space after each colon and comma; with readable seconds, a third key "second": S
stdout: {"hour": 11, "minute": 41}
